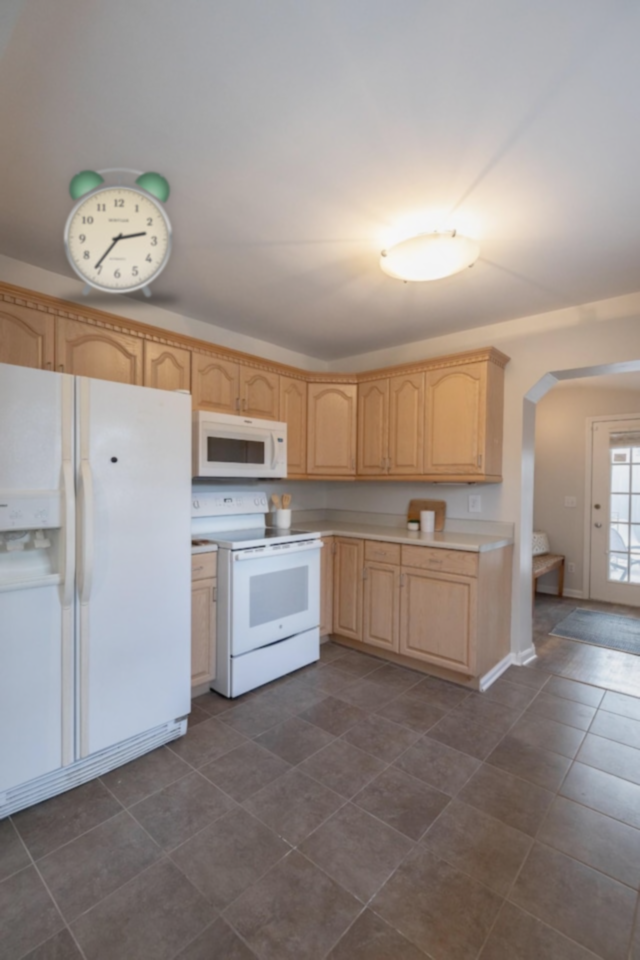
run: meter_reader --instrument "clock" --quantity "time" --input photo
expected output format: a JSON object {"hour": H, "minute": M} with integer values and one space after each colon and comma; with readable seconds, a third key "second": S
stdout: {"hour": 2, "minute": 36}
